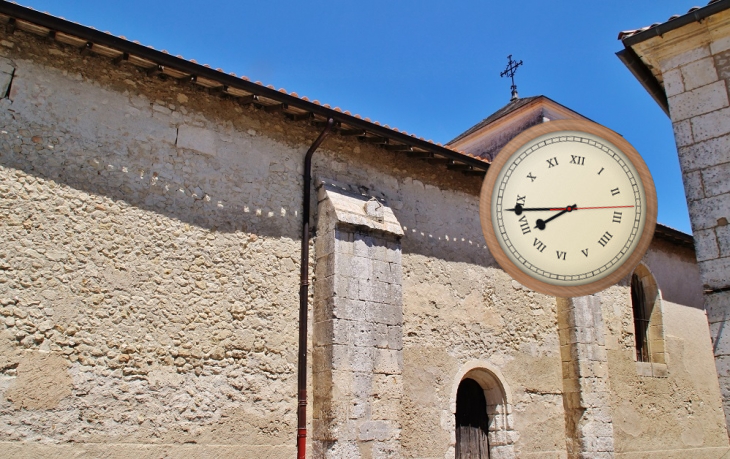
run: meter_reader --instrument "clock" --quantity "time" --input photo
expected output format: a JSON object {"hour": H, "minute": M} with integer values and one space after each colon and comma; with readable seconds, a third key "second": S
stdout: {"hour": 7, "minute": 43, "second": 13}
